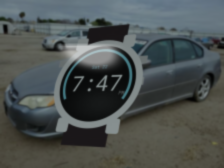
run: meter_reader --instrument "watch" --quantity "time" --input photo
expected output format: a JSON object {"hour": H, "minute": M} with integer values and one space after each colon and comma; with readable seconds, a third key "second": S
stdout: {"hour": 7, "minute": 47}
